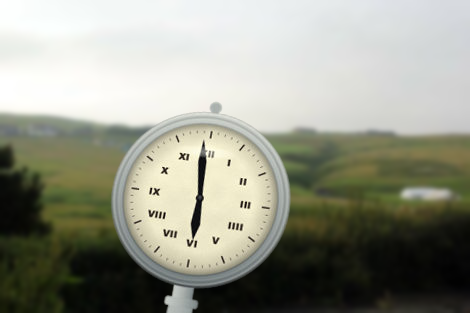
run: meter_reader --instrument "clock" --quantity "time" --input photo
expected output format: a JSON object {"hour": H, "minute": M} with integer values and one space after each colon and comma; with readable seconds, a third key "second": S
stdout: {"hour": 5, "minute": 59}
